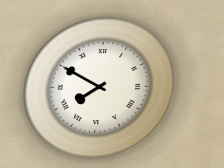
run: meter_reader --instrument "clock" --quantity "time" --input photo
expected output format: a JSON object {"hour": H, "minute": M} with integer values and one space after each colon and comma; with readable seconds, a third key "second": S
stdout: {"hour": 7, "minute": 50}
